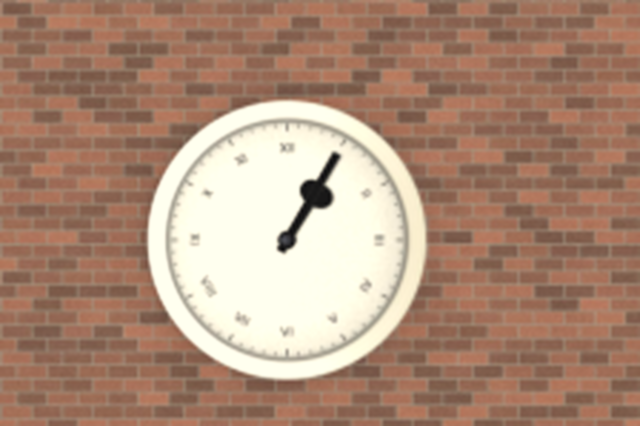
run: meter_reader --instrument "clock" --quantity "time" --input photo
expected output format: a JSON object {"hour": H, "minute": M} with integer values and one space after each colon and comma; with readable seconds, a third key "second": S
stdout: {"hour": 1, "minute": 5}
